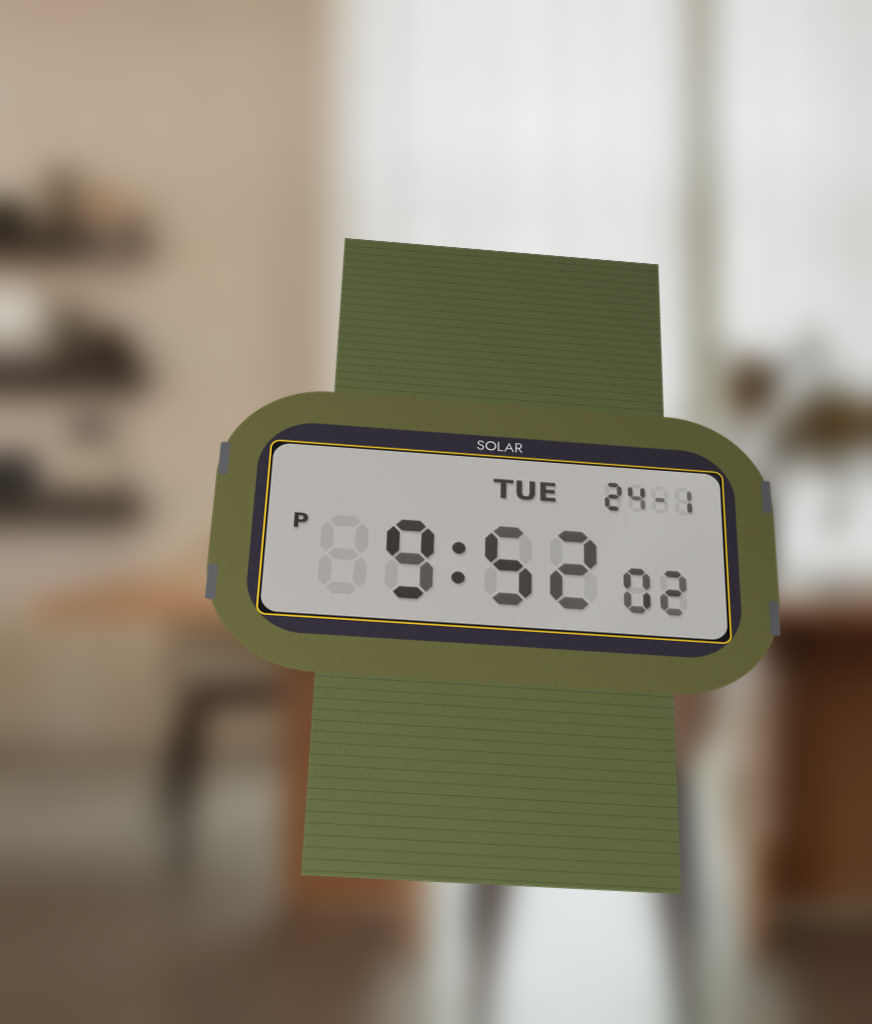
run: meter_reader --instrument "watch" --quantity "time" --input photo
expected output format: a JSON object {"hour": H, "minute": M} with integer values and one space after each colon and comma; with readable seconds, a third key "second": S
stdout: {"hour": 9, "minute": 52, "second": 2}
